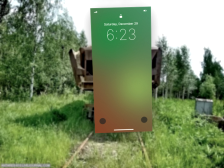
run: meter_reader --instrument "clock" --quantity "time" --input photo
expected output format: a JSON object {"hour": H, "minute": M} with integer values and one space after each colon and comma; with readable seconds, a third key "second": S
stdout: {"hour": 6, "minute": 23}
